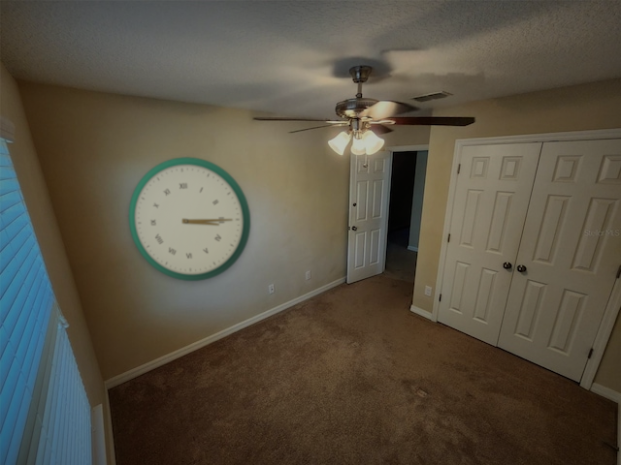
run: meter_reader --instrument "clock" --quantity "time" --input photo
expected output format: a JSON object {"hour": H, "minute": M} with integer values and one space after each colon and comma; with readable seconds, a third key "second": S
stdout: {"hour": 3, "minute": 15}
